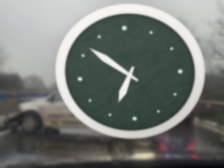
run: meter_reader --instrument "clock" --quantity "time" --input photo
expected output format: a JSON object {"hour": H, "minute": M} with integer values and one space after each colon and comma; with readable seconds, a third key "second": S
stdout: {"hour": 6, "minute": 52}
